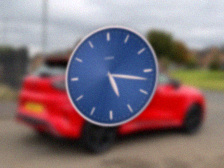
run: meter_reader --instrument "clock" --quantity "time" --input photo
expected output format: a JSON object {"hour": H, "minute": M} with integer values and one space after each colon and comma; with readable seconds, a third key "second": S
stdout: {"hour": 5, "minute": 17}
